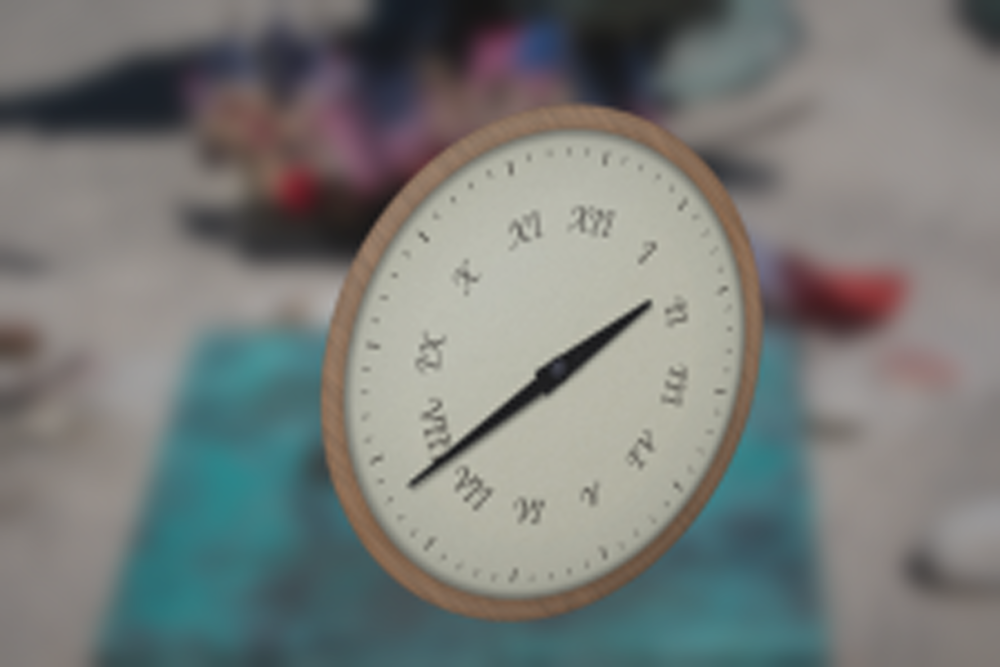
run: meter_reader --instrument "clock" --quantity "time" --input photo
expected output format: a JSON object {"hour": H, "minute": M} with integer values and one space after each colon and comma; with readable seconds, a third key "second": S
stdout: {"hour": 1, "minute": 38}
